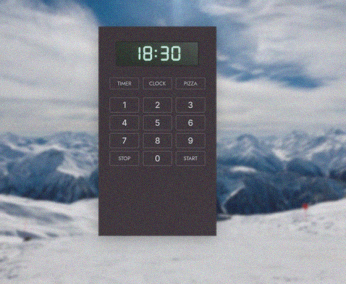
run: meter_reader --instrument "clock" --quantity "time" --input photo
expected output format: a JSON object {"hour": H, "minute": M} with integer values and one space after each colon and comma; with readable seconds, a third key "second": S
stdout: {"hour": 18, "minute": 30}
